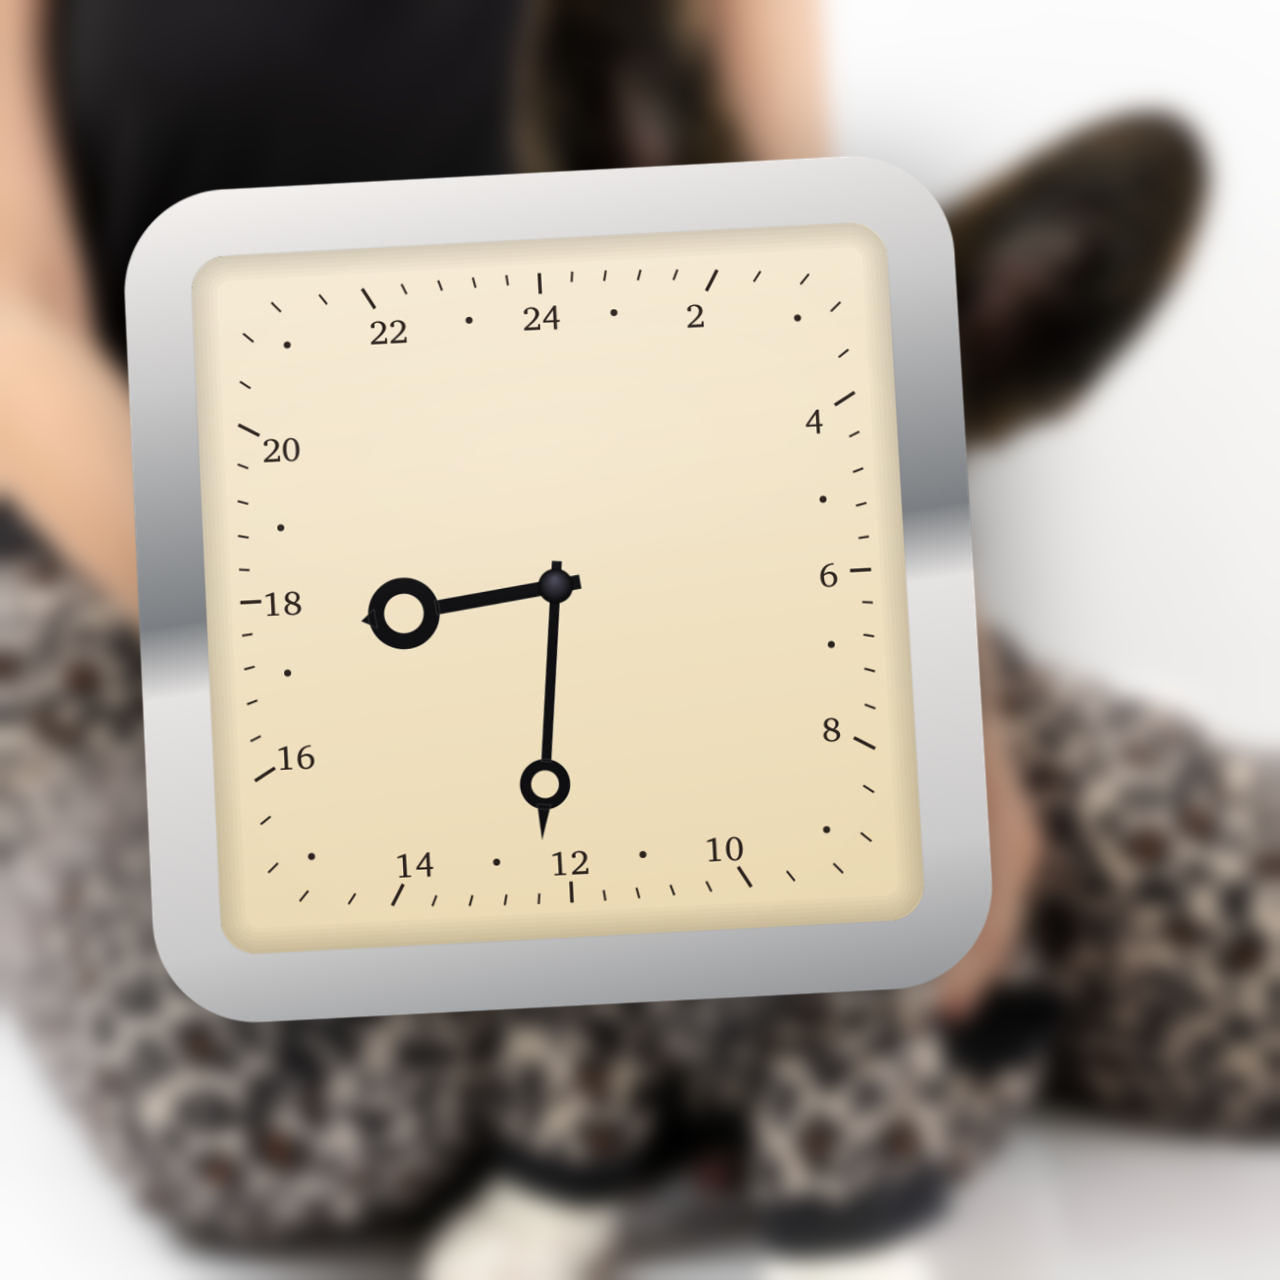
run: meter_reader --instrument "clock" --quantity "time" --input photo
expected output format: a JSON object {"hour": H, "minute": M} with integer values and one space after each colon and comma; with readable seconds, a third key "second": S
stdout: {"hour": 17, "minute": 31}
